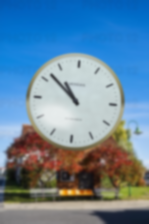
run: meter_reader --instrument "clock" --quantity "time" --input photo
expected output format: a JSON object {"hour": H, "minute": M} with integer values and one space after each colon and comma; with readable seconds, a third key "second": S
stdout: {"hour": 10, "minute": 52}
